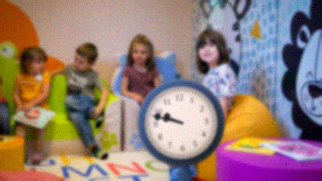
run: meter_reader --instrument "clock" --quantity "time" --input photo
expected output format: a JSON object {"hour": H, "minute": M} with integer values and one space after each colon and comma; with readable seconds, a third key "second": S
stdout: {"hour": 9, "minute": 48}
